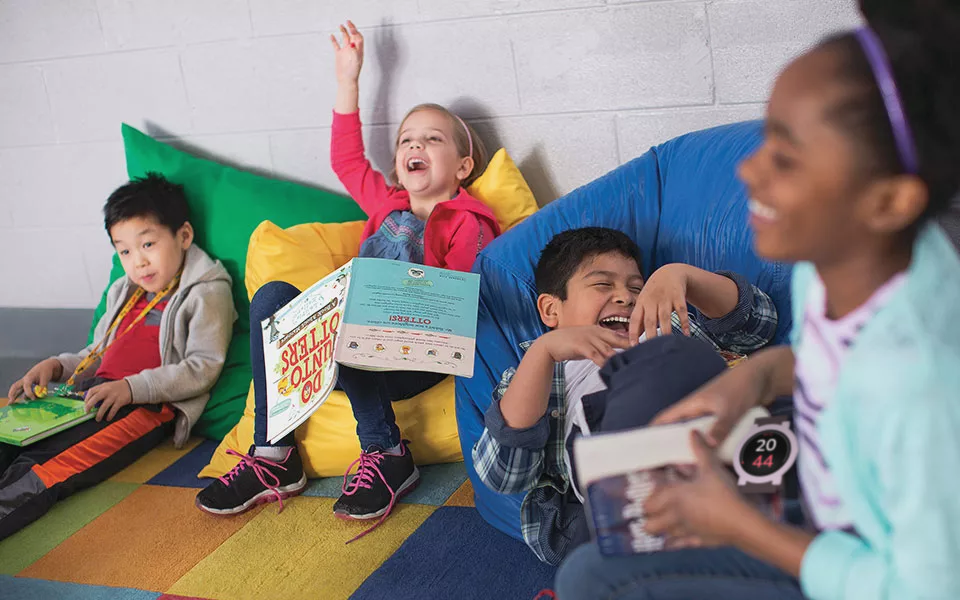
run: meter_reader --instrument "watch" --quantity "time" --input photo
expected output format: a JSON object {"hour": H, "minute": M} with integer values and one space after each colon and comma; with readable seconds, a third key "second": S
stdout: {"hour": 20, "minute": 44}
